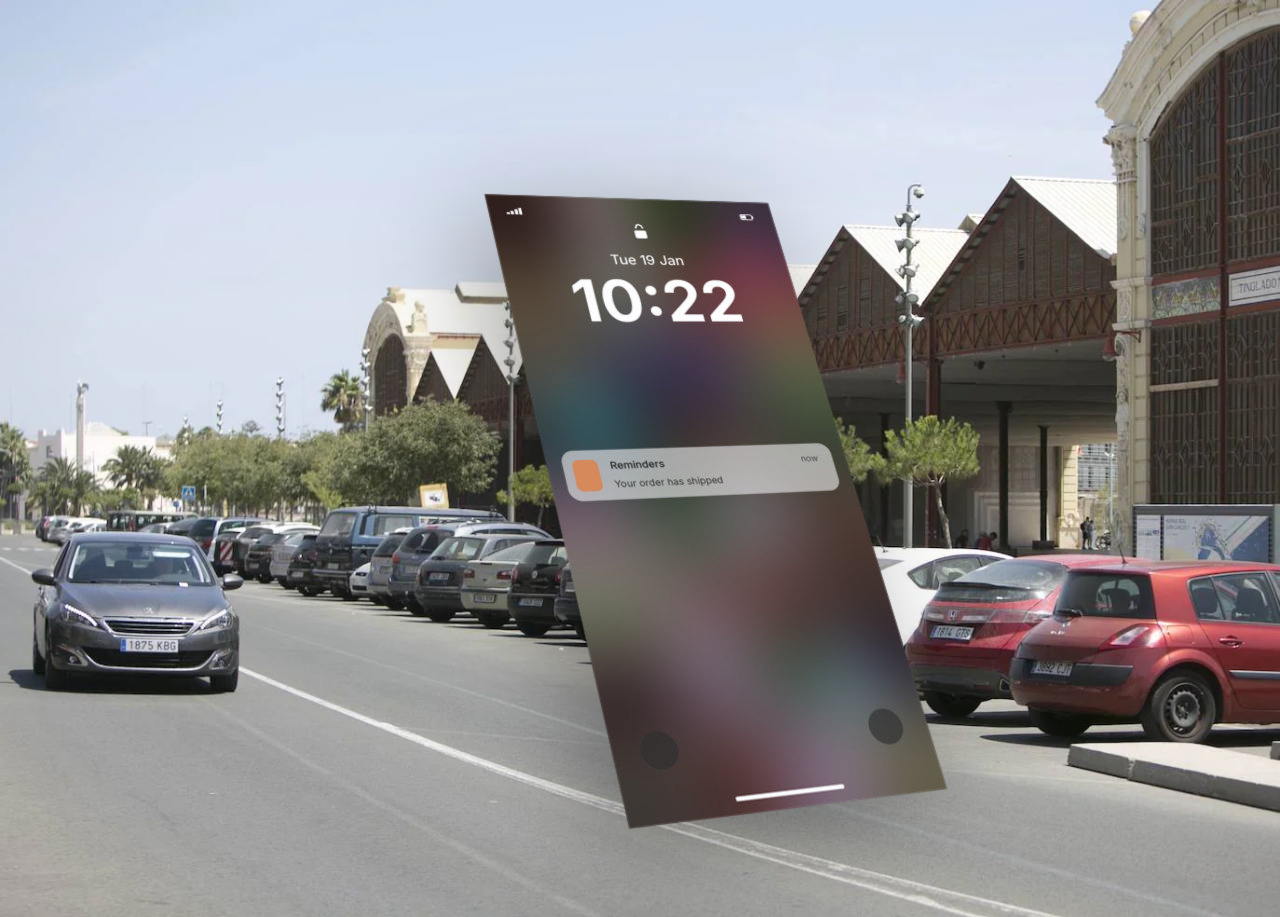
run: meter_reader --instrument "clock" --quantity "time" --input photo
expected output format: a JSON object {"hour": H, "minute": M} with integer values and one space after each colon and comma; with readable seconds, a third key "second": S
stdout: {"hour": 10, "minute": 22}
